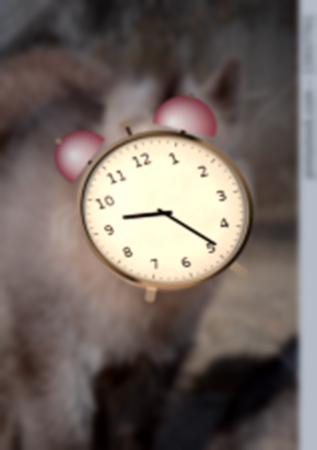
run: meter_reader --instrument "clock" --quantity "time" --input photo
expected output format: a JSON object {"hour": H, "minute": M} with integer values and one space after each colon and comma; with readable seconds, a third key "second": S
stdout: {"hour": 9, "minute": 24}
